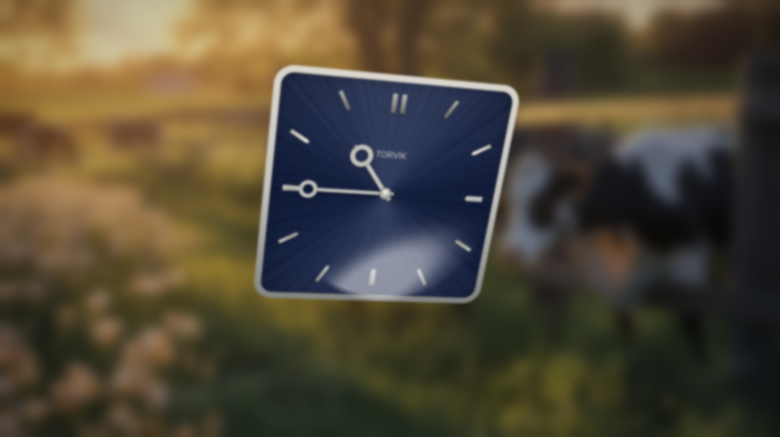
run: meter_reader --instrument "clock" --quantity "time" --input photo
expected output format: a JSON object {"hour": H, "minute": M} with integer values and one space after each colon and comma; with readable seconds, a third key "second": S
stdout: {"hour": 10, "minute": 45}
